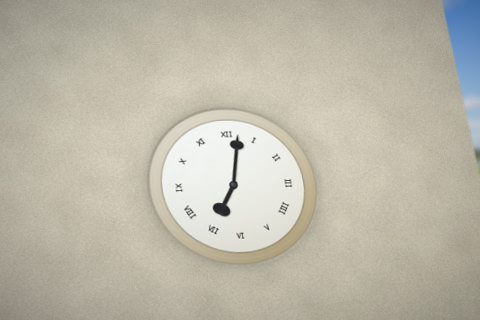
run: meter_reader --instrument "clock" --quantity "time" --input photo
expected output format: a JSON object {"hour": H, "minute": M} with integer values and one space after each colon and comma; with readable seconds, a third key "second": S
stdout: {"hour": 7, "minute": 2}
